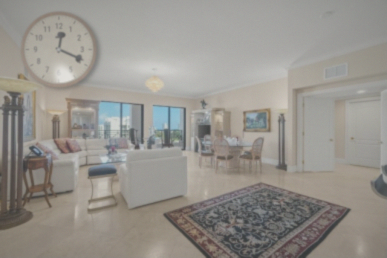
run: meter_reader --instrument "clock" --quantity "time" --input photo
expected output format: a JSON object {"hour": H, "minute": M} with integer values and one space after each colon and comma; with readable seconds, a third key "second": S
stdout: {"hour": 12, "minute": 19}
